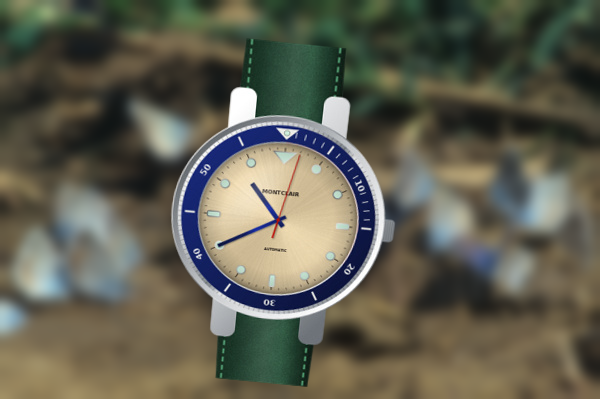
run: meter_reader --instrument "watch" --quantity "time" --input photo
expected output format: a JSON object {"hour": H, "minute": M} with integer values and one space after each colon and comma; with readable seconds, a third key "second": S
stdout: {"hour": 10, "minute": 40, "second": 2}
